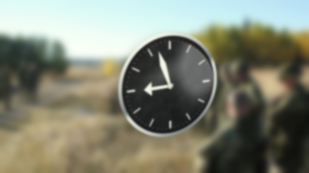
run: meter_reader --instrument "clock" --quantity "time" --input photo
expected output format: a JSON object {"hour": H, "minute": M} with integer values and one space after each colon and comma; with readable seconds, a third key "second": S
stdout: {"hour": 8, "minute": 57}
